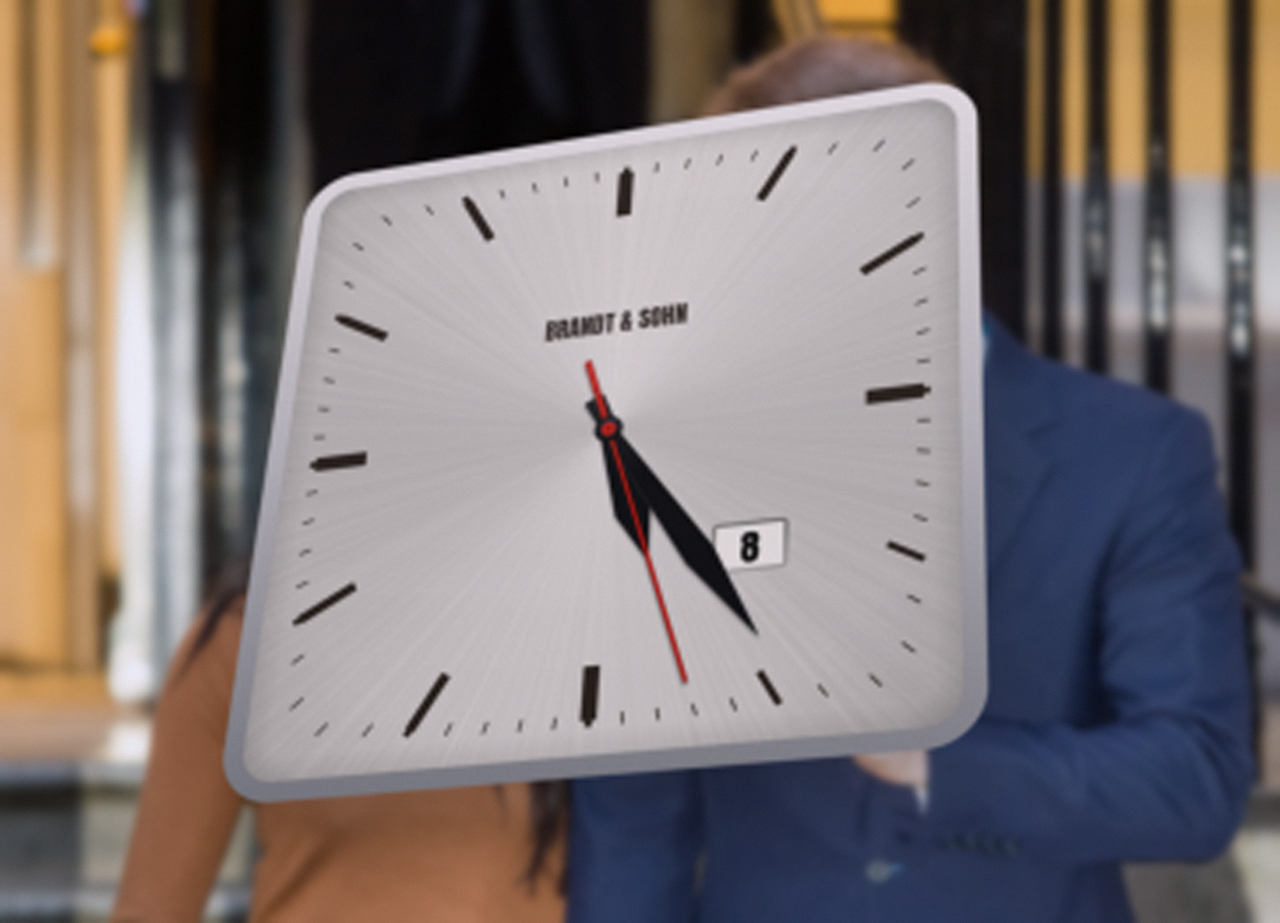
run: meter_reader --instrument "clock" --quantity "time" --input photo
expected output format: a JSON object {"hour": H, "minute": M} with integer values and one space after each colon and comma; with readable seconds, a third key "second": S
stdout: {"hour": 5, "minute": 24, "second": 27}
